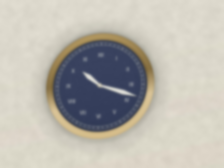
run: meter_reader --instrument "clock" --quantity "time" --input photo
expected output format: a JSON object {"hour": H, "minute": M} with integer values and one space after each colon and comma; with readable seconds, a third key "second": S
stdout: {"hour": 10, "minute": 18}
